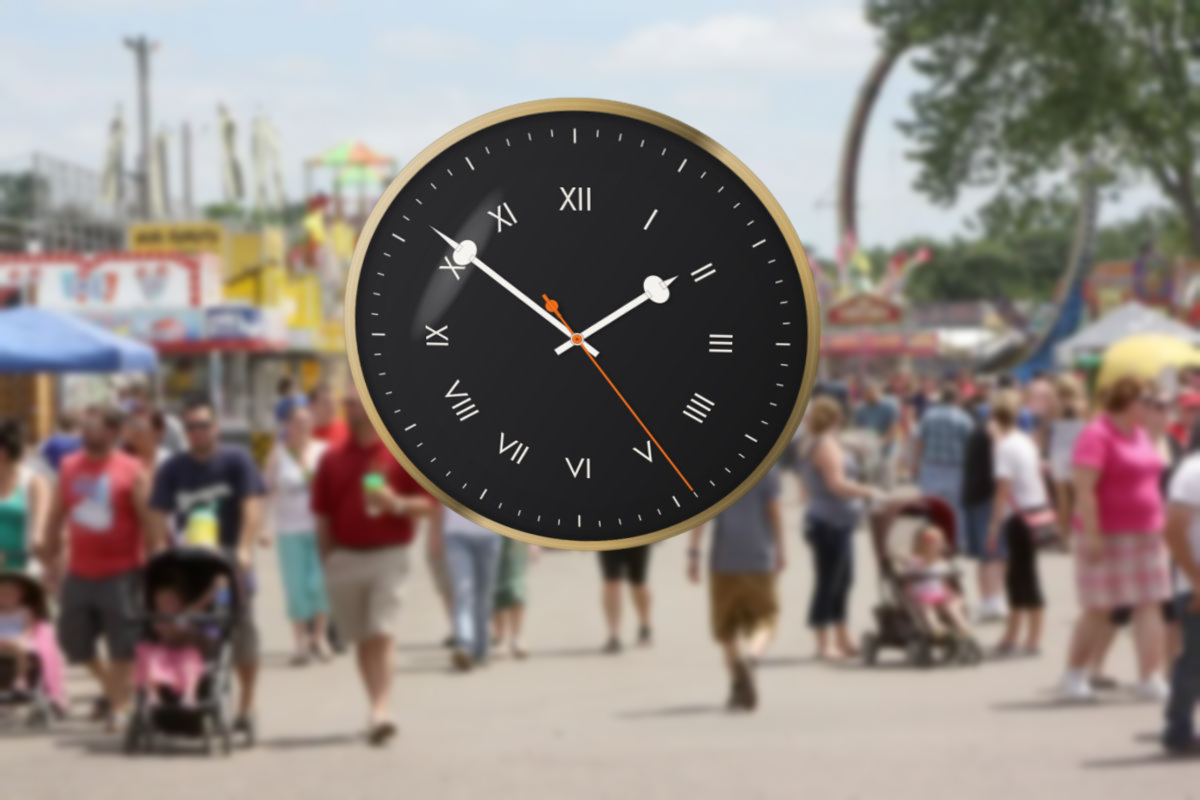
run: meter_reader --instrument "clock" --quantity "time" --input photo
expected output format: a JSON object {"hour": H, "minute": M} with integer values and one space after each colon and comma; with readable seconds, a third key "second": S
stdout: {"hour": 1, "minute": 51, "second": 24}
